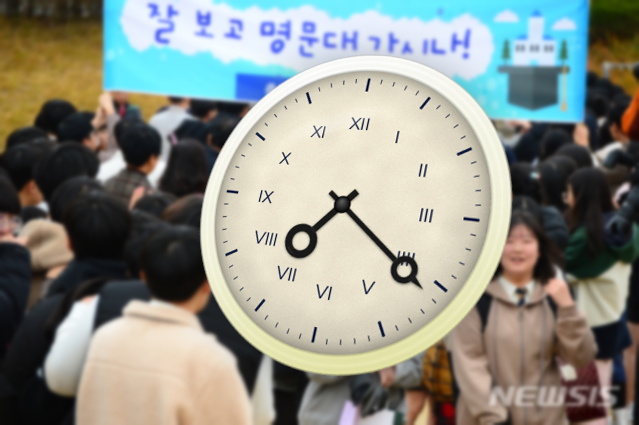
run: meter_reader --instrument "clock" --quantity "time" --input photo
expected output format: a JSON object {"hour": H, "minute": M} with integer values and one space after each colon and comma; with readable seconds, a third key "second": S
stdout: {"hour": 7, "minute": 21}
